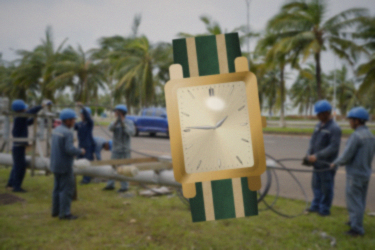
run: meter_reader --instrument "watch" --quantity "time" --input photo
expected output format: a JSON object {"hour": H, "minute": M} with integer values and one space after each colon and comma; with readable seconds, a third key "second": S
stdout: {"hour": 1, "minute": 46}
